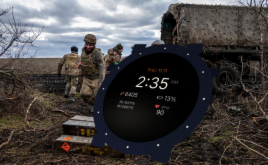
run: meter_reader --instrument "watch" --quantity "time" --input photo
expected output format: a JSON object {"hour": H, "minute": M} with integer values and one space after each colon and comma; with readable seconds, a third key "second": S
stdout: {"hour": 2, "minute": 35}
